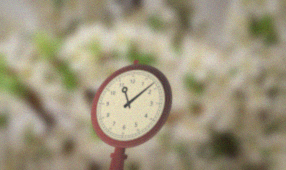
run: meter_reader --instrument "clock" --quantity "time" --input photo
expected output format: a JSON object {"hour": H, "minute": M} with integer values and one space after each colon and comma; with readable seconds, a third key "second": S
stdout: {"hour": 11, "minute": 8}
